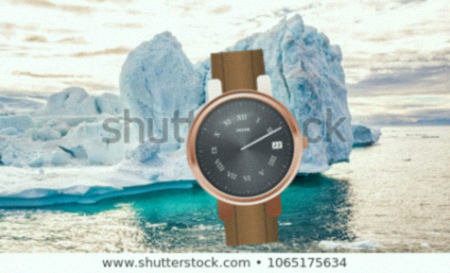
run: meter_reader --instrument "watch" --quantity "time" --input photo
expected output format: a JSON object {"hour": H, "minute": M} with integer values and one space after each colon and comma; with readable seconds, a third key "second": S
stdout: {"hour": 2, "minute": 11}
